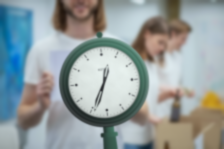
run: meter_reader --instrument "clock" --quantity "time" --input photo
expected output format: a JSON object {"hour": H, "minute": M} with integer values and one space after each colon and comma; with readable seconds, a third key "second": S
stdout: {"hour": 12, "minute": 34}
